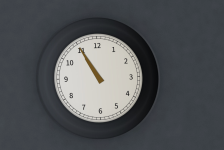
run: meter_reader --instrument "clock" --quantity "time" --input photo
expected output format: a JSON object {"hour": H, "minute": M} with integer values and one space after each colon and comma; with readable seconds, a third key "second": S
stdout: {"hour": 10, "minute": 55}
